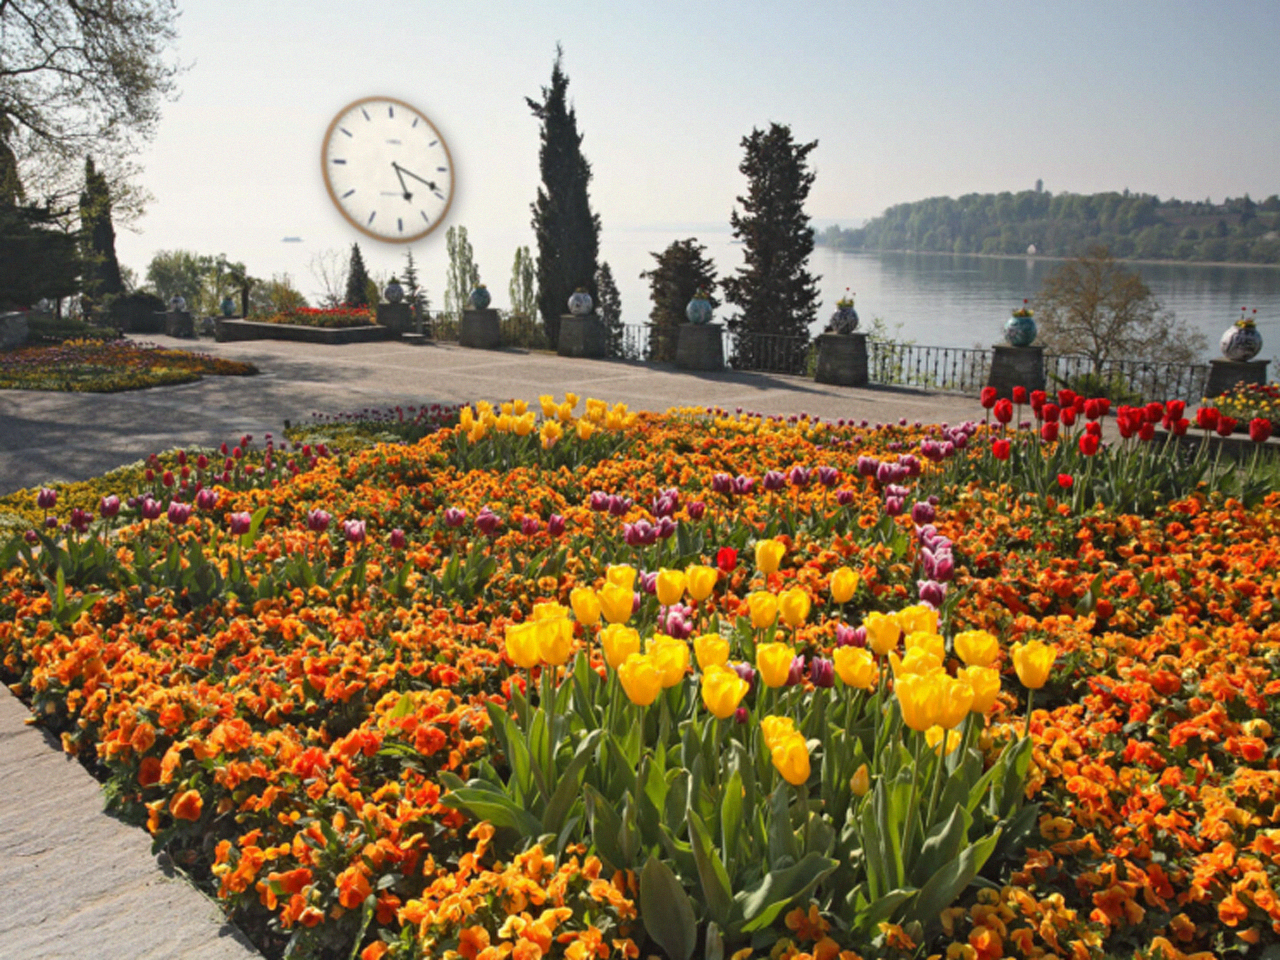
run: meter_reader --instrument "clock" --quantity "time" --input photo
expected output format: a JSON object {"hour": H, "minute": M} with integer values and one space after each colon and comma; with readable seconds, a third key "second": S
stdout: {"hour": 5, "minute": 19}
